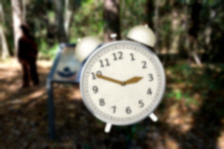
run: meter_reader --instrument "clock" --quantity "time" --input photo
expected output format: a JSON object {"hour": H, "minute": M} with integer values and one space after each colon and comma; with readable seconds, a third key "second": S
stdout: {"hour": 2, "minute": 50}
